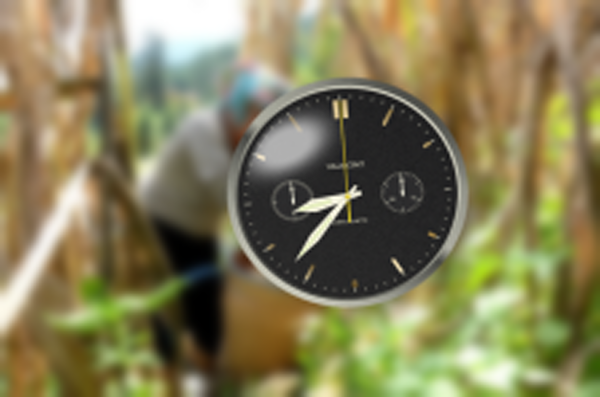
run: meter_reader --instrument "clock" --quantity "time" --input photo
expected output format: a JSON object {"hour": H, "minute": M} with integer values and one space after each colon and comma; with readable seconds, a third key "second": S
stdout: {"hour": 8, "minute": 37}
